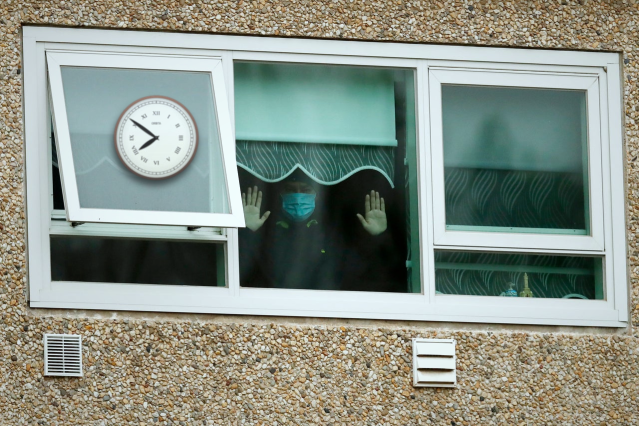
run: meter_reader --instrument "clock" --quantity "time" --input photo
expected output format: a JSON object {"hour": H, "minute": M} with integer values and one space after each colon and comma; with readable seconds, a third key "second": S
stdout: {"hour": 7, "minute": 51}
